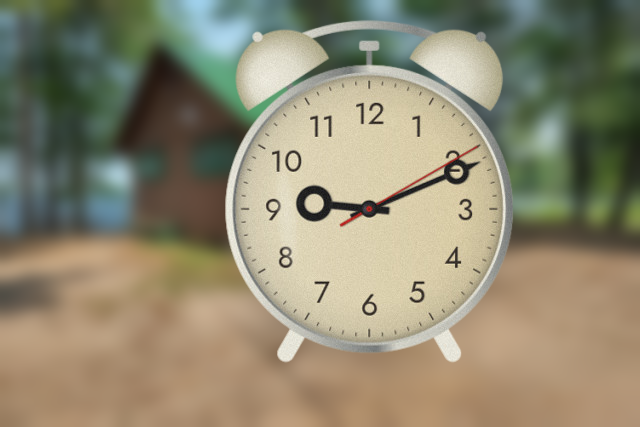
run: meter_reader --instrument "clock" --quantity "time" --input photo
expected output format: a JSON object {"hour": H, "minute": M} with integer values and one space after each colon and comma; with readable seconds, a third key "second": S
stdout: {"hour": 9, "minute": 11, "second": 10}
